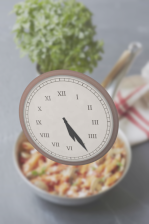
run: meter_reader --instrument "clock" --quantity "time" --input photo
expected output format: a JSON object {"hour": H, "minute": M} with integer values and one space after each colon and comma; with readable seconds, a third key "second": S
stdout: {"hour": 5, "minute": 25}
